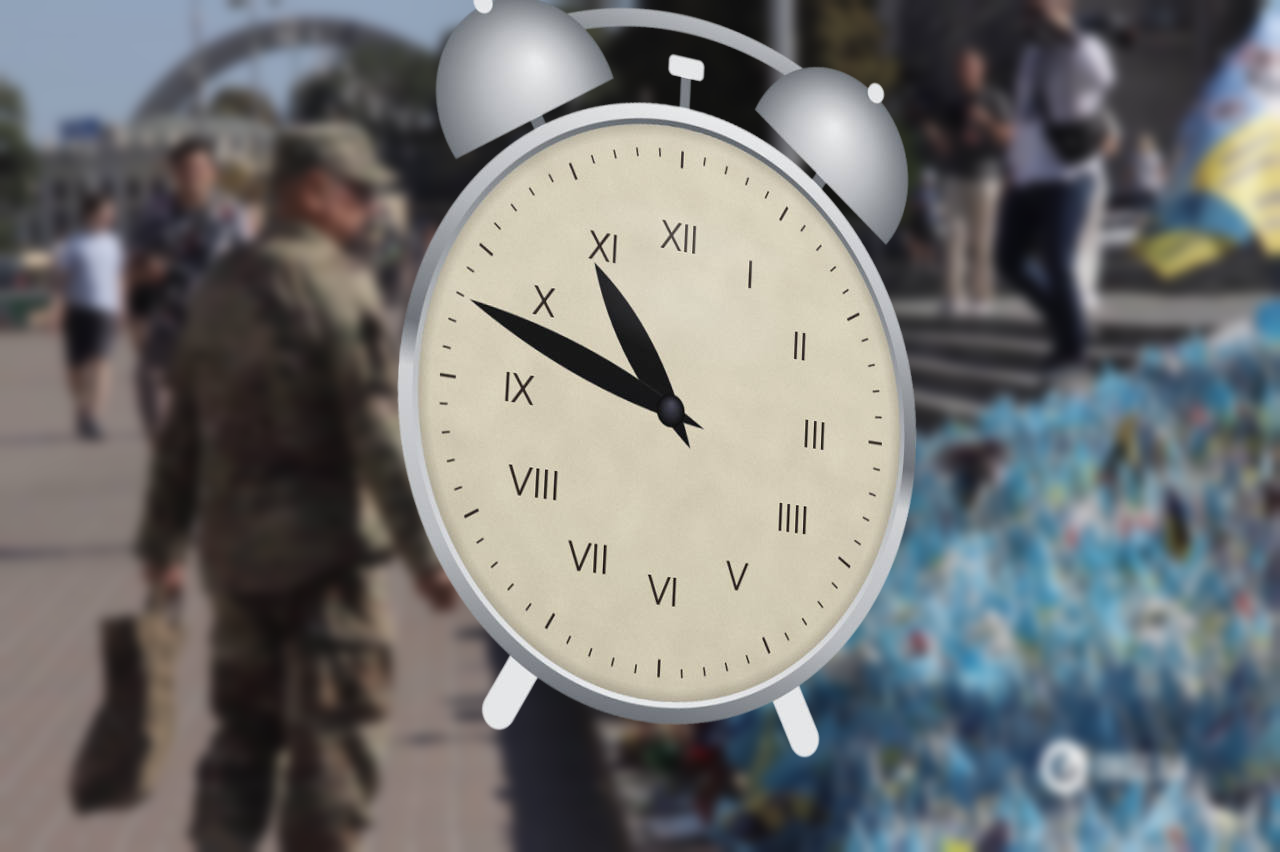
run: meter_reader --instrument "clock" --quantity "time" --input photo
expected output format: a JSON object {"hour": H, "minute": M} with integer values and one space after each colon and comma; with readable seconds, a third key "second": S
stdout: {"hour": 10, "minute": 48}
